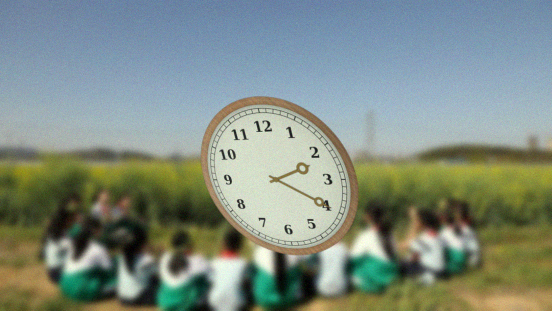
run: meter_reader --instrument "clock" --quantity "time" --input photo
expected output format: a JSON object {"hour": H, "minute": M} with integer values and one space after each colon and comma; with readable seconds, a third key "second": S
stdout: {"hour": 2, "minute": 20}
